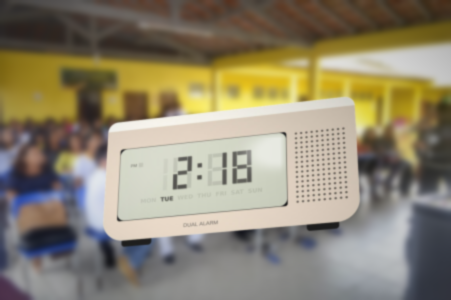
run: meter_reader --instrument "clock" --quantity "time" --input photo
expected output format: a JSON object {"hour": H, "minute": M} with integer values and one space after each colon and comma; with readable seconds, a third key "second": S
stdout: {"hour": 2, "minute": 18}
